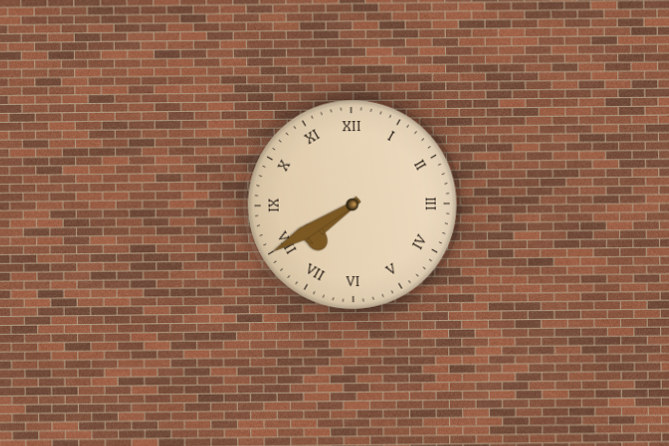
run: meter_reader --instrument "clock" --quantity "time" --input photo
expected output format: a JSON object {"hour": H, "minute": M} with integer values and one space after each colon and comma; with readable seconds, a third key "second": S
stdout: {"hour": 7, "minute": 40}
